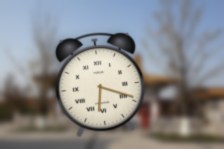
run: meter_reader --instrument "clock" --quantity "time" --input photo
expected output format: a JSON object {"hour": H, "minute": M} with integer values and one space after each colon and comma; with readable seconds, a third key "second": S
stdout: {"hour": 6, "minute": 19}
